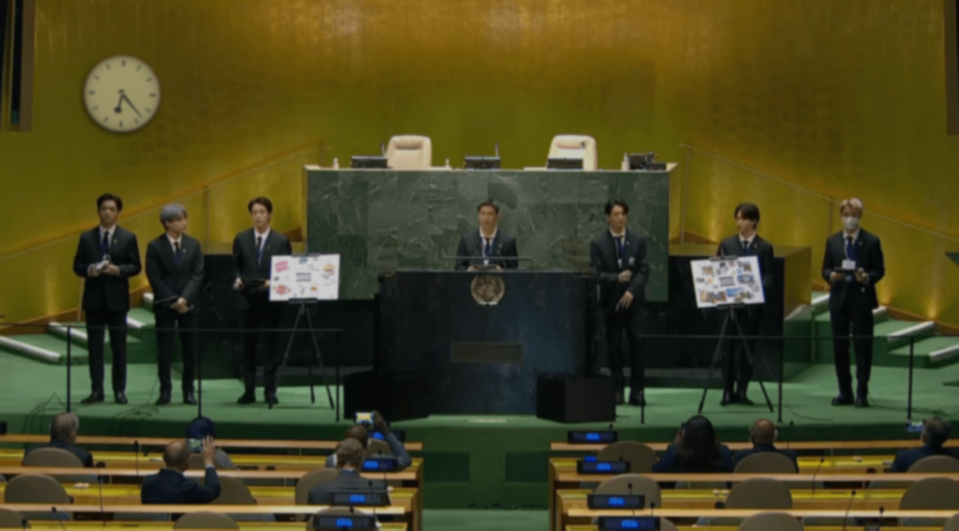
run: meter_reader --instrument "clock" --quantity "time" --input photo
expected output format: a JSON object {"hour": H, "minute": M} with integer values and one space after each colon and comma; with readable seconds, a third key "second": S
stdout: {"hour": 6, "minute": 23}
